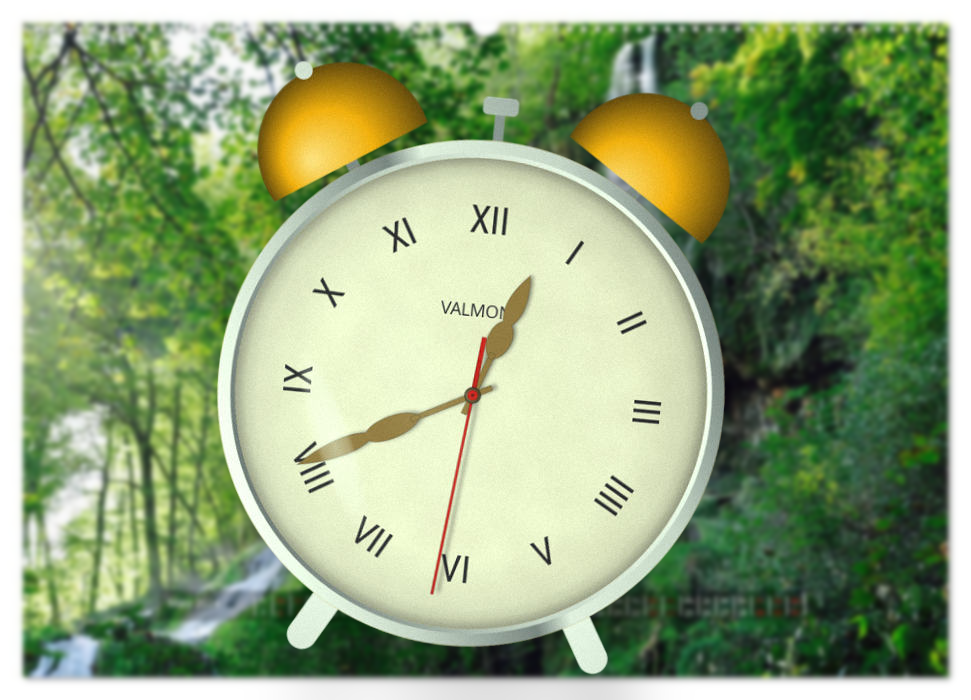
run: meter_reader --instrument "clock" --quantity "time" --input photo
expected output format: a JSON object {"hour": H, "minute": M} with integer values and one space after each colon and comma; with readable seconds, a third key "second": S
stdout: {"hour": 12, "minute": 40, "second": 31}
